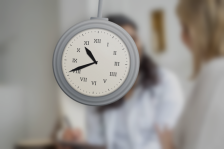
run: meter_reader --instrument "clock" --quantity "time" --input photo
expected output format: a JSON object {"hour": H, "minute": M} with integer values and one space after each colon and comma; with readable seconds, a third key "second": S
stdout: {"hour": 10, "minute": 41}
